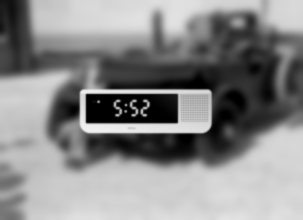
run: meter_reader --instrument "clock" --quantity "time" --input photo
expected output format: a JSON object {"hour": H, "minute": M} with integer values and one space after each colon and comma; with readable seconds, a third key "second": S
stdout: {"hour": 5, "minute": 52}
